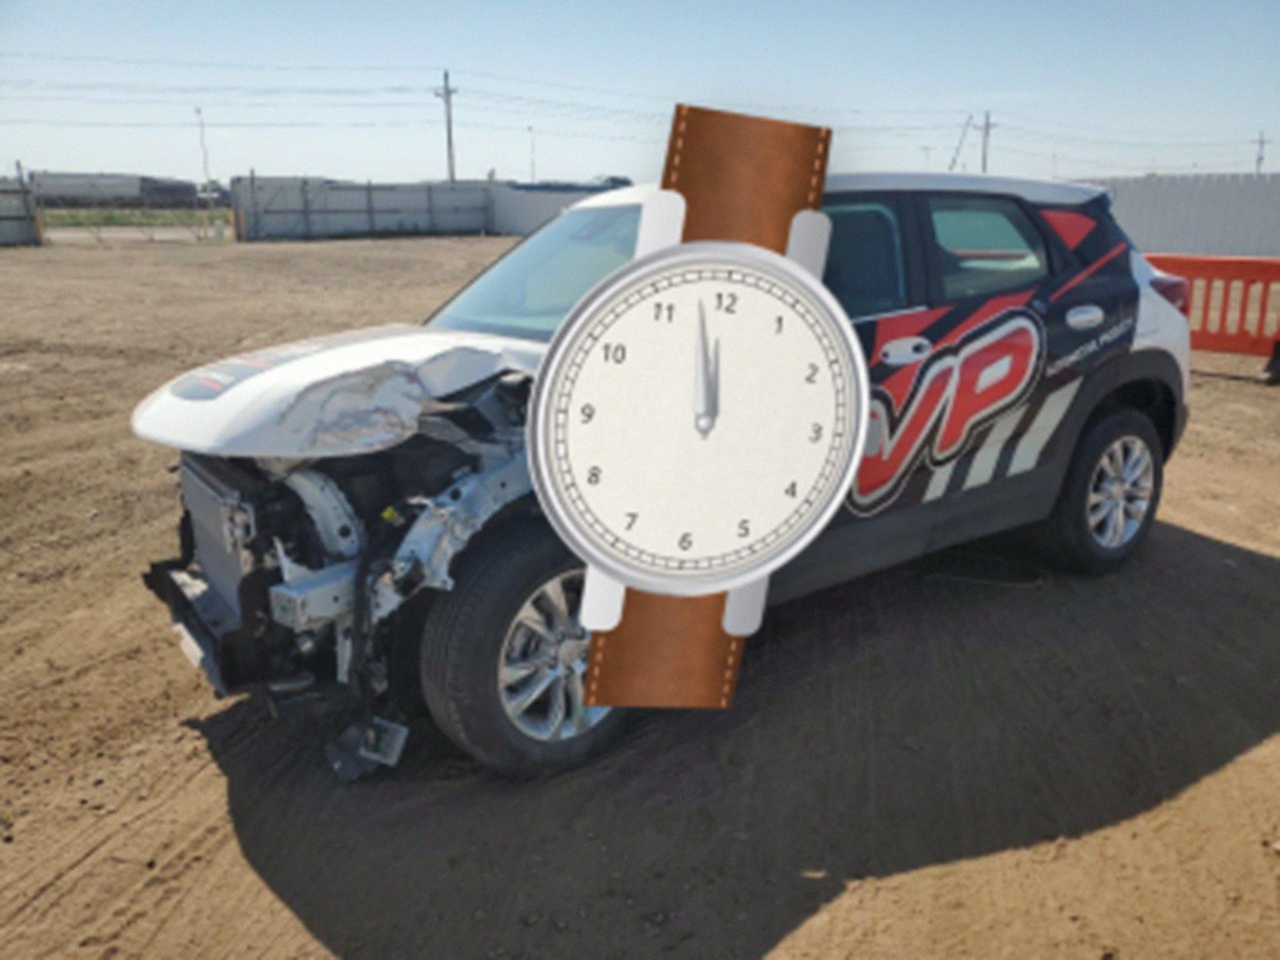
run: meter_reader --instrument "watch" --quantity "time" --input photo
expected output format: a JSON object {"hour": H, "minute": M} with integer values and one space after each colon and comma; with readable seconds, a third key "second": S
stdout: {"hour": 11, "minute": 58}
